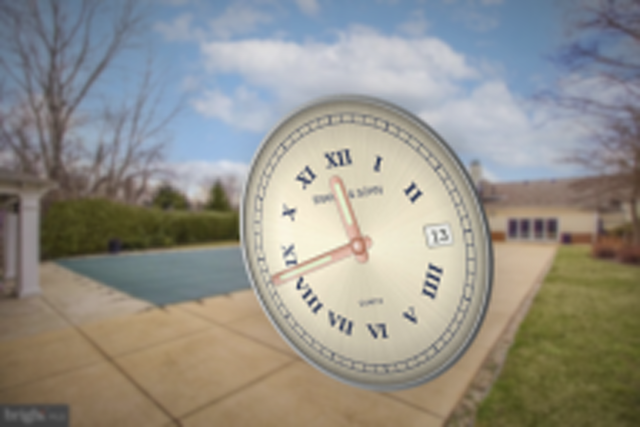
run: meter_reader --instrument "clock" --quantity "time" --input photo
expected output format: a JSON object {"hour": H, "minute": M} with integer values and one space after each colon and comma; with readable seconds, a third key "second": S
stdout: {"hour": 11, "minute": 43}
